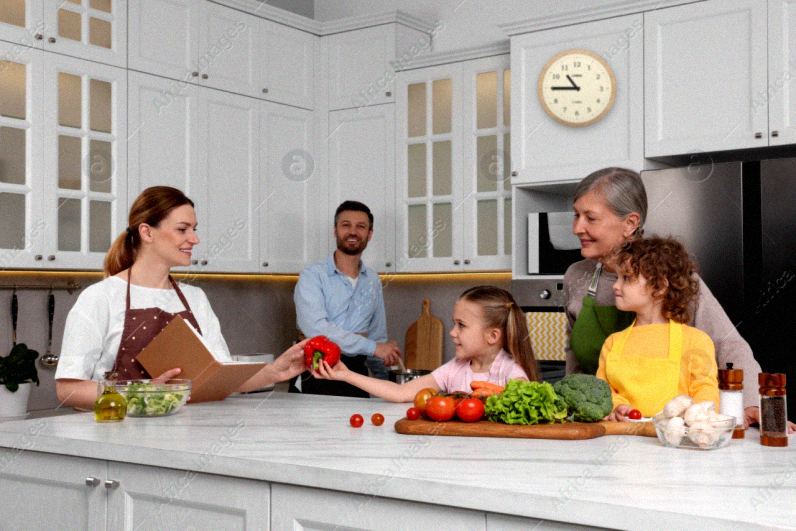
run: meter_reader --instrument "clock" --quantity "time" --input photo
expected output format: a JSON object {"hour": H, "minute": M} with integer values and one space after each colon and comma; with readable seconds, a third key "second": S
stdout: {"hour": 10, "minute": 45}
